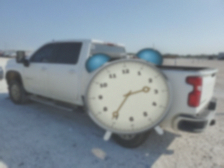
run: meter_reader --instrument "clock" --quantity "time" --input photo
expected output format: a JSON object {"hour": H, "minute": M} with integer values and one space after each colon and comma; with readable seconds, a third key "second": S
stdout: {"hour": 2, "minute": 36}
